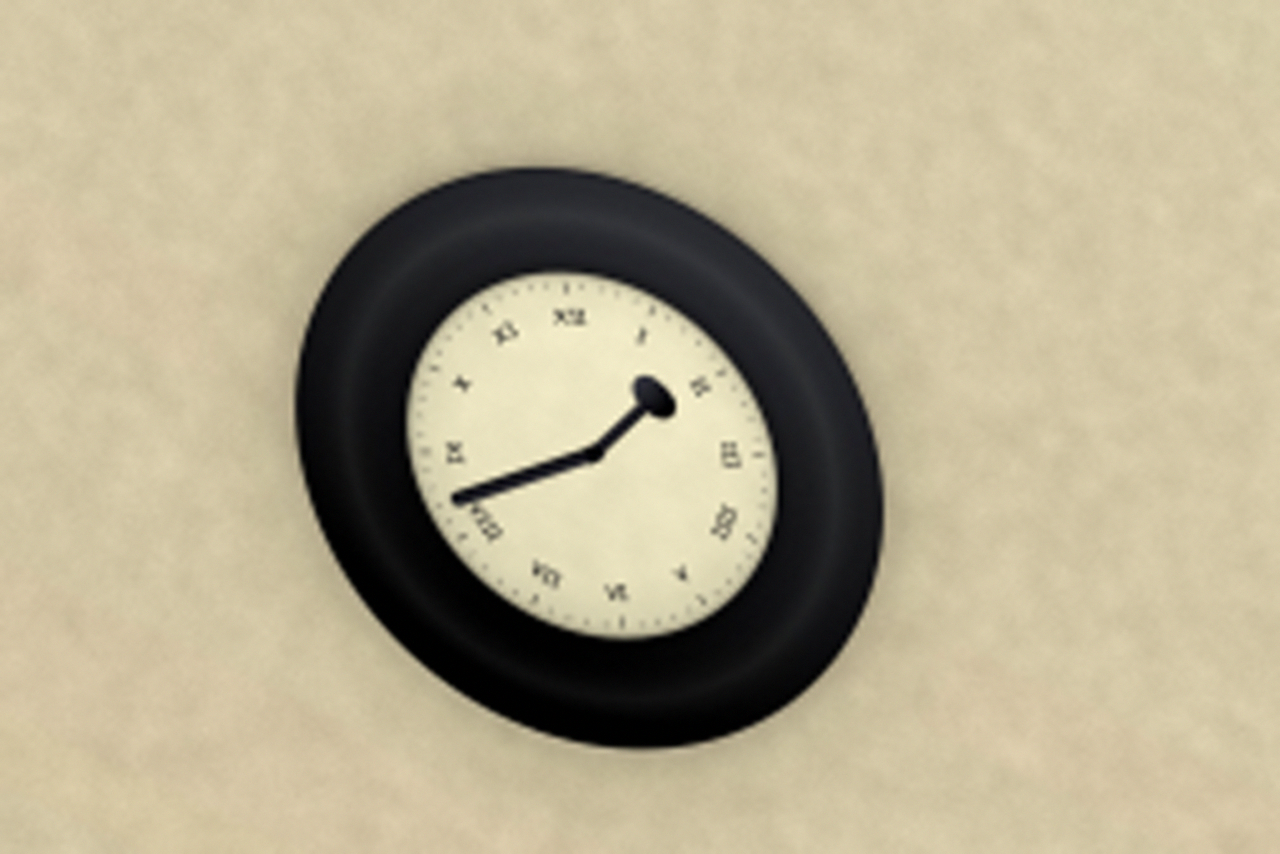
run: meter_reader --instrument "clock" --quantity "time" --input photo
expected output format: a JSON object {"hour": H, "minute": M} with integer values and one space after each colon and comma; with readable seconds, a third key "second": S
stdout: {"hour": 1, "minute": 42}
